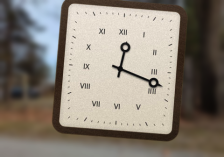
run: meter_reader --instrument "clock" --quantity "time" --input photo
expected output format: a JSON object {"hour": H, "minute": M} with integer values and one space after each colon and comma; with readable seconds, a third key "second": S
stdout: {"hour": 12, "minute": 18}
